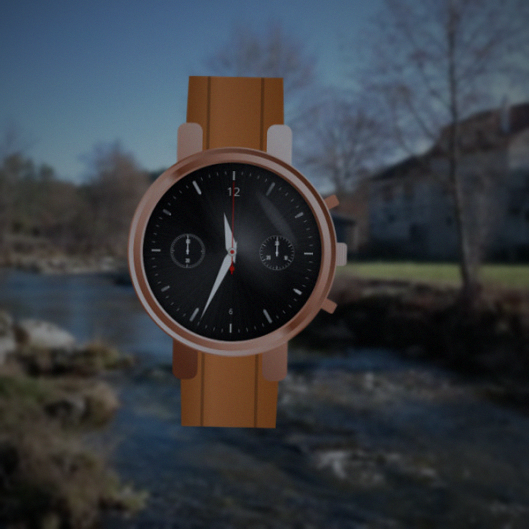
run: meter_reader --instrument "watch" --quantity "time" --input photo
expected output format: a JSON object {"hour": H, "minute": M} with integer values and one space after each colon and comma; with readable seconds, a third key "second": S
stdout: {"hour": 11, "minute": 34}
